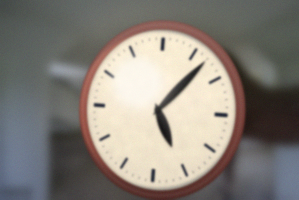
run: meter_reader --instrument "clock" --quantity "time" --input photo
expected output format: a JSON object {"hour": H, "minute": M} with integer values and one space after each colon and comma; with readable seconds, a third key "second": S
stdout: {"hour": 5, "minute": 7}
